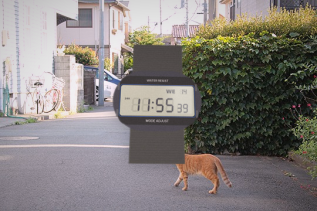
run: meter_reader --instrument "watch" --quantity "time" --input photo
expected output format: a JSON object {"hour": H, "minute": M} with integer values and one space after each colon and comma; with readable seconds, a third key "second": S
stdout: {"hour": 11, "minute": 55, "second": 39}
